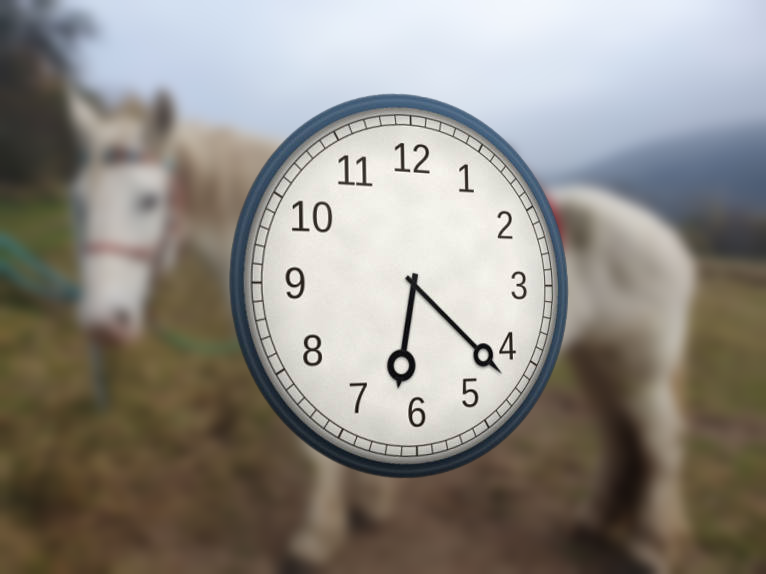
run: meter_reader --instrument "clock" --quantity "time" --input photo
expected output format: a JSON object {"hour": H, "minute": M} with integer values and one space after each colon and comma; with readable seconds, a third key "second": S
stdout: {"hour": 6, "minute": 22}
